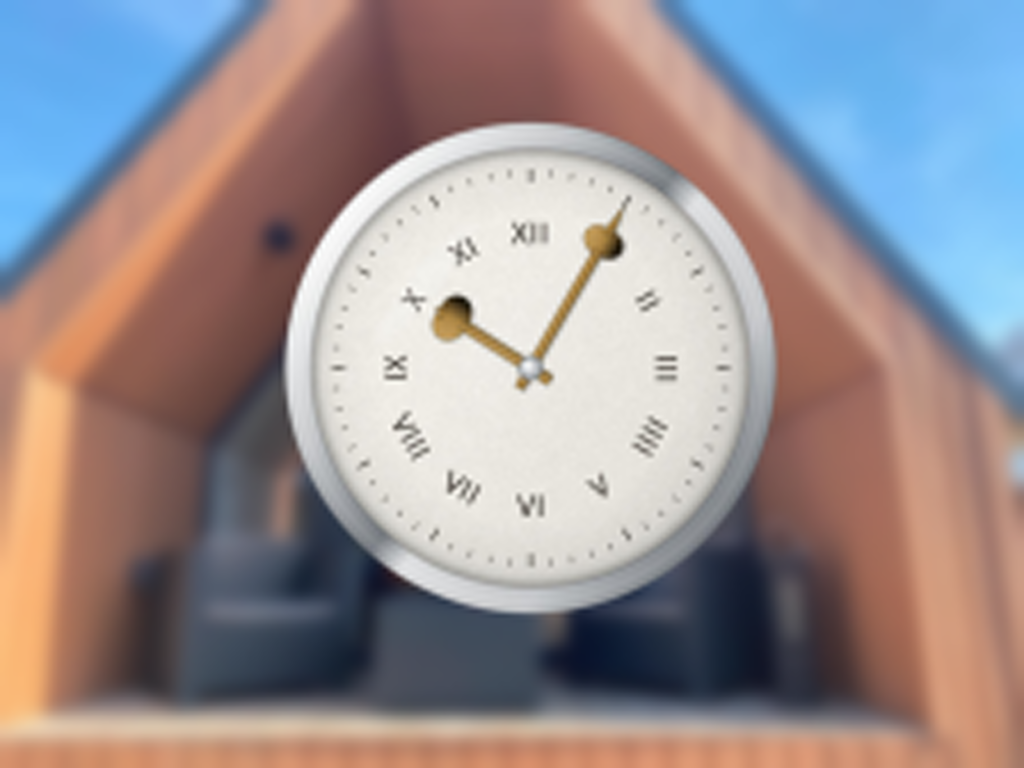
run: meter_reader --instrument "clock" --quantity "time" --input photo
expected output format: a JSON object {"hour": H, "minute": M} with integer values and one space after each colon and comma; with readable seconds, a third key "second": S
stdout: {"hour": 10, "minute": 5}
